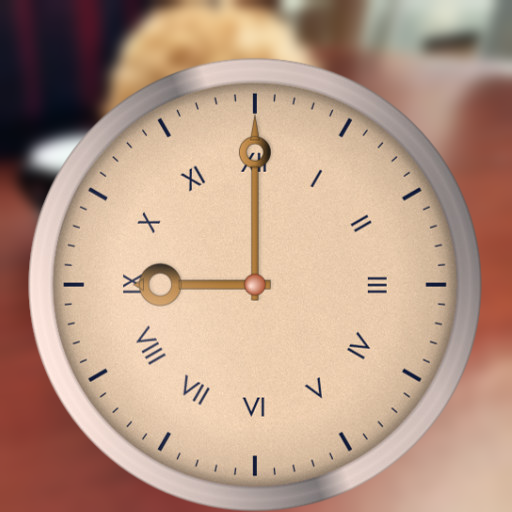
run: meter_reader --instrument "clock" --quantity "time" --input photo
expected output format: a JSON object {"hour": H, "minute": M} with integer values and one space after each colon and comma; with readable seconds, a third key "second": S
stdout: {"hour": 9, "minute": 0}
